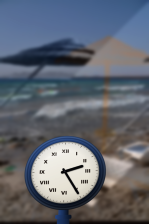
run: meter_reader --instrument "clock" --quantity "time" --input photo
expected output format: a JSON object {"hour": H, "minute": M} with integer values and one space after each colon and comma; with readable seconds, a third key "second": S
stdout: {"hour": 2, "minute": 25}
